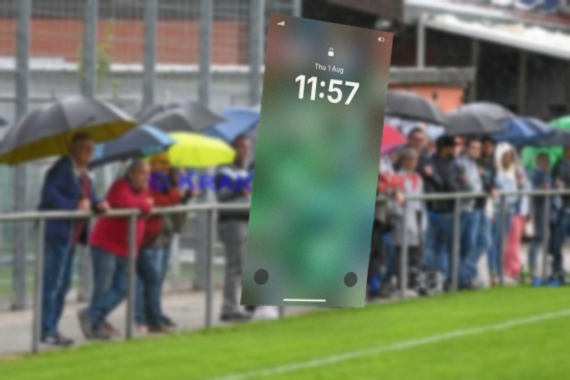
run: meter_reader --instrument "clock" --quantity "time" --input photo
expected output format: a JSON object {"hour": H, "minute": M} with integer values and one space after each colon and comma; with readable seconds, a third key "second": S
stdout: {"hour": 11, "minute": 57}
